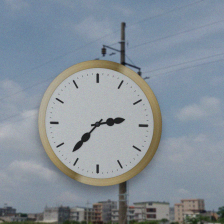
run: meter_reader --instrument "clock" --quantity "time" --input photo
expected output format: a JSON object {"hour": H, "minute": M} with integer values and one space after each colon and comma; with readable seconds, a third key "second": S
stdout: {"hour": 2, "minute": 37}
